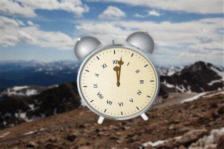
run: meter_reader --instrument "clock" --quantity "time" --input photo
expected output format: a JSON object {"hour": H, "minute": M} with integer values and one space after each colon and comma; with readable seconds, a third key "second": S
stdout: {"hour": 12, "minute": 2}
